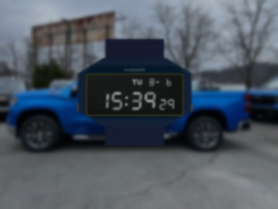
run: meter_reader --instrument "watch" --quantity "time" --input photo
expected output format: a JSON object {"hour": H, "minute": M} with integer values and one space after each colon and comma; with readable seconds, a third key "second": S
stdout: {"hour": 15, "minute": 39, "second": 29}
